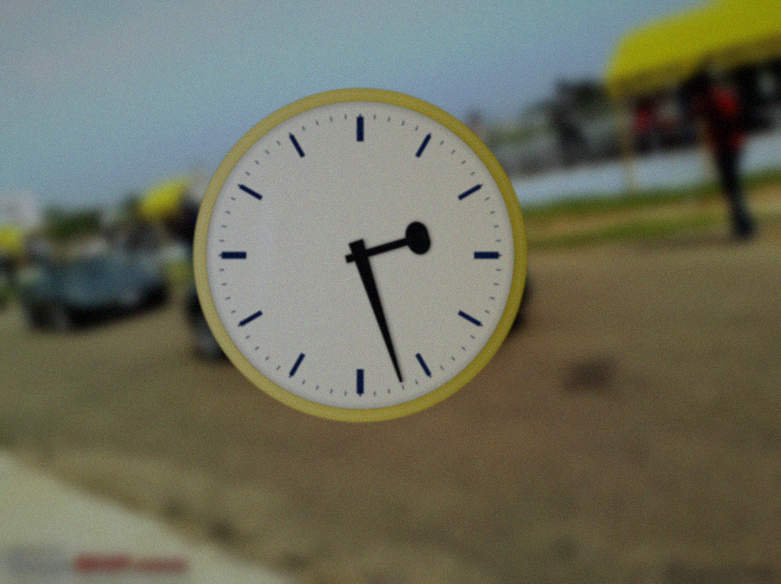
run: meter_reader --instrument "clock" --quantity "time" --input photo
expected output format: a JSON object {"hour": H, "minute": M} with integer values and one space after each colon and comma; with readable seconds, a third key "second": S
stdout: {"hour": 2, "minute": 27}
